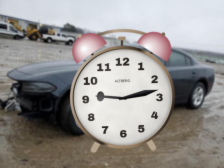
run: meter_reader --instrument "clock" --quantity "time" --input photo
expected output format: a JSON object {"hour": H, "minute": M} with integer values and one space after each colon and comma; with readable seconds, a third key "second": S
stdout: {"hour": 9, "minute": 13}
